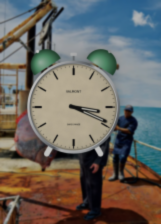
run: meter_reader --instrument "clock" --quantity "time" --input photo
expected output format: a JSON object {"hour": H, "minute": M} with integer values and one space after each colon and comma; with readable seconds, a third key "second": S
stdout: {"hour": 3, "minute": 19}
